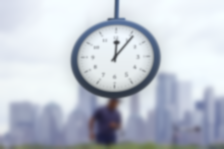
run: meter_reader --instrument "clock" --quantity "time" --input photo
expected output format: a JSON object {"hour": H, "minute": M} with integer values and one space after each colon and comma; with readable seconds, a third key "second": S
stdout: {"hour": 12, "minute": 6}
